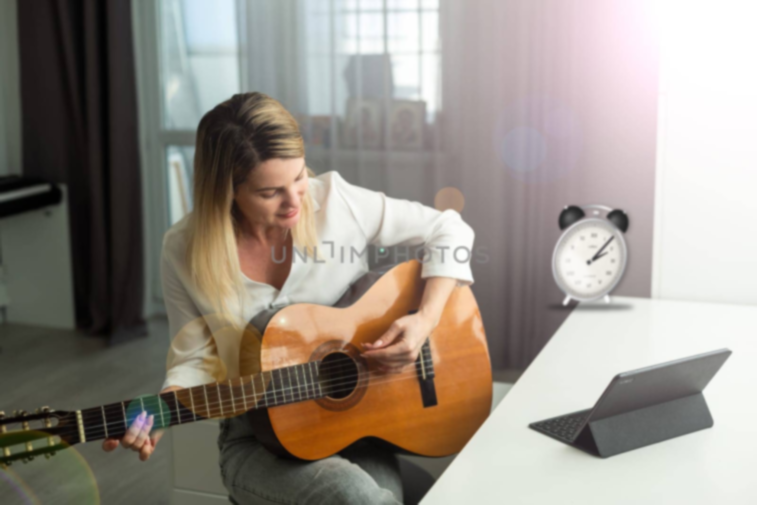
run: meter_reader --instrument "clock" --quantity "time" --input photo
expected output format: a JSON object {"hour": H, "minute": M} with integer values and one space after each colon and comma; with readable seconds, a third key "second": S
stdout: {"hour": 2, "minute": 7}
